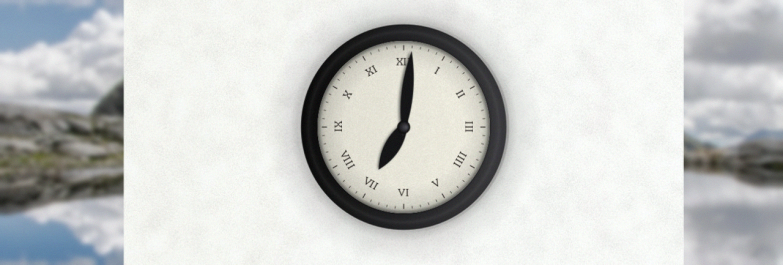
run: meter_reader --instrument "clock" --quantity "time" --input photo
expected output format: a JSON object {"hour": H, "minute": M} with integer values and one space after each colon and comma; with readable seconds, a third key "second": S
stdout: {"hour": 7, "minute": 1}
